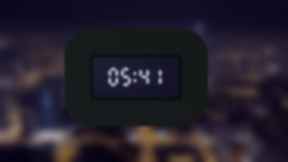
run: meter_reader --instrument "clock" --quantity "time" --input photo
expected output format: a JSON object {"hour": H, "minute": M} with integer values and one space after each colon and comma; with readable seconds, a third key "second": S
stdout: {"hour": 5, "minute": 41}
